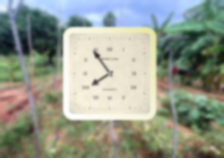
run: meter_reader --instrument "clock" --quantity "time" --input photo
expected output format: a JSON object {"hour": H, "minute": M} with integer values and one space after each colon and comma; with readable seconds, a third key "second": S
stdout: {"hour": 7, "minute": 54}
